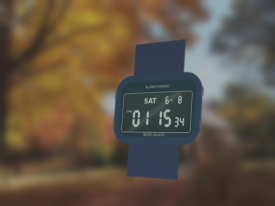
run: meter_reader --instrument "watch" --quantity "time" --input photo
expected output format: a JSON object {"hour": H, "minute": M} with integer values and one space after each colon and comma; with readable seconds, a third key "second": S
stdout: {"hour": 1, "minute": 15, "second": 34}
